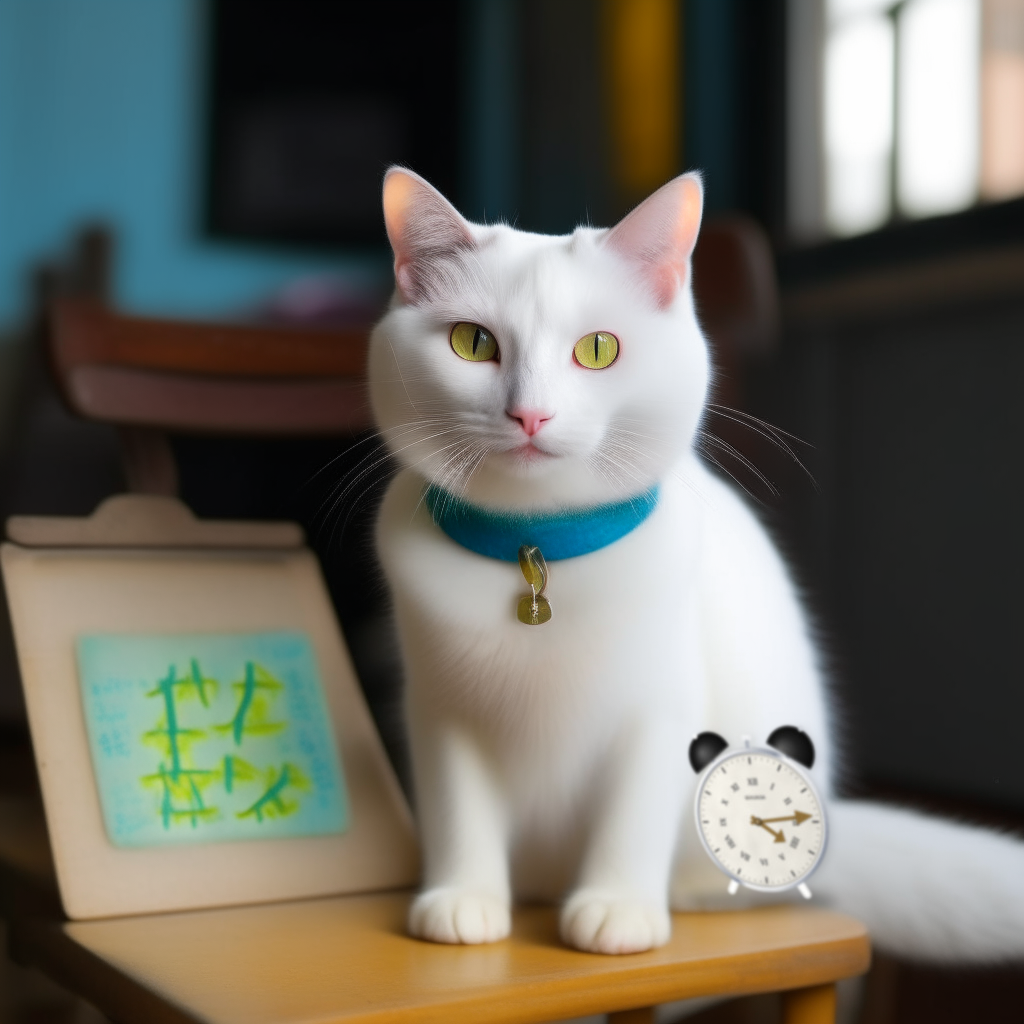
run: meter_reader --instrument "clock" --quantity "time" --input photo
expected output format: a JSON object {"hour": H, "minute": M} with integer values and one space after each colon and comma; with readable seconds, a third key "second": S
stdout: {"hour": 4, "minute": 14}
